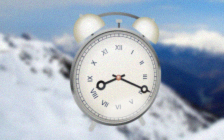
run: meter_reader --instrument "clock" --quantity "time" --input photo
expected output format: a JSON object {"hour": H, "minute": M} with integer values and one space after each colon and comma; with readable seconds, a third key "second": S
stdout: {"hour": 8, "minute": 19}
